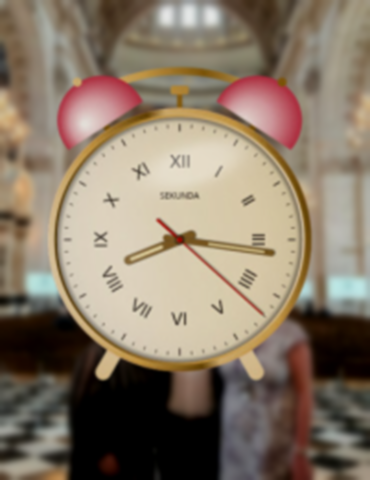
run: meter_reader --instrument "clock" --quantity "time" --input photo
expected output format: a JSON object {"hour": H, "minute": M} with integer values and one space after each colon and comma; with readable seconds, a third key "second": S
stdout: {"hour": 8, "minute": 16, "second": 22}
